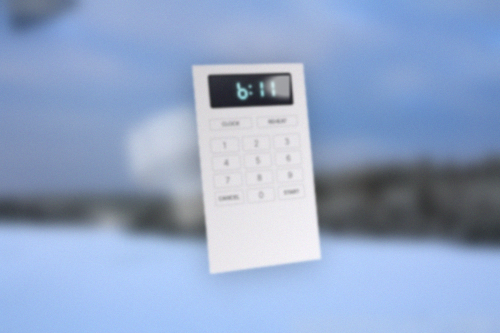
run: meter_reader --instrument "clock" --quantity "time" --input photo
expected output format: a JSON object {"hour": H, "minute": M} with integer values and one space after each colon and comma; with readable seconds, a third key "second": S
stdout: {"hour": 6, "minute": 11}
